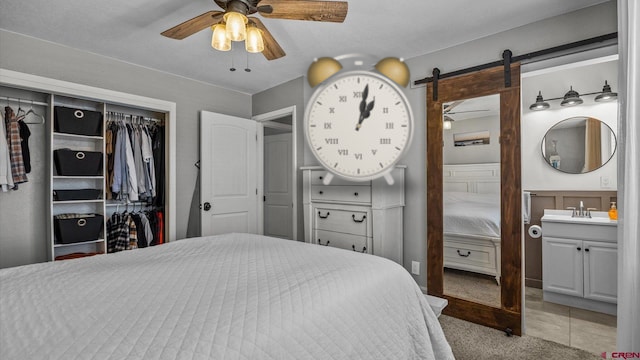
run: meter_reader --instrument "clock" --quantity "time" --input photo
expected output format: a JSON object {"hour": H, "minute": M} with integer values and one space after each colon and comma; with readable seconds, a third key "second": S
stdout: {"hour": 1, "minute": 2}
